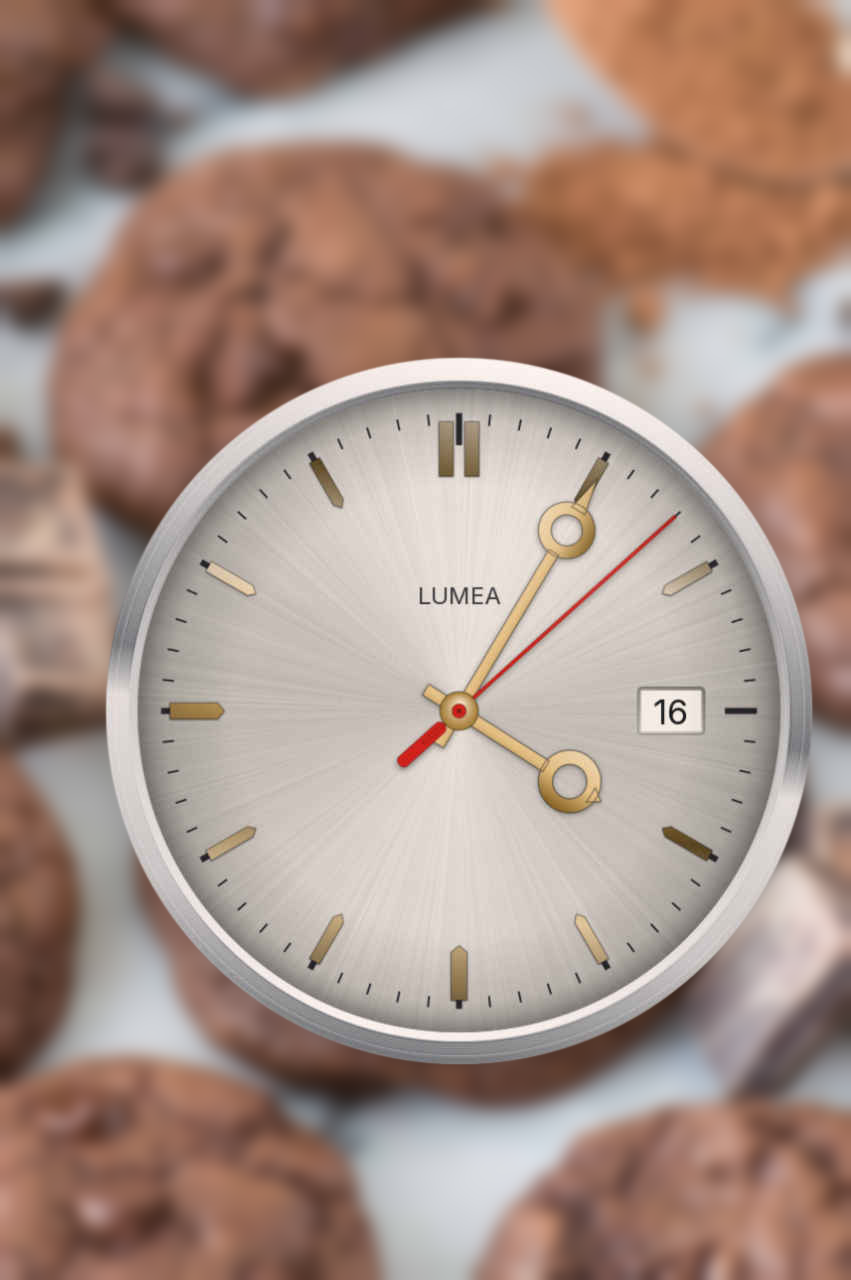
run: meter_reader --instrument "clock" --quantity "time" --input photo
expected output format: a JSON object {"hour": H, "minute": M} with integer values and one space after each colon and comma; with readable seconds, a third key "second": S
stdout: {"hour": 4, "minute": 5, "second": 8}
